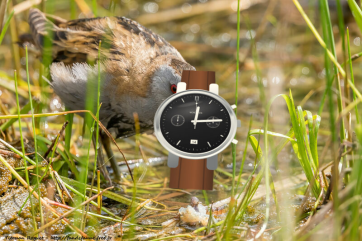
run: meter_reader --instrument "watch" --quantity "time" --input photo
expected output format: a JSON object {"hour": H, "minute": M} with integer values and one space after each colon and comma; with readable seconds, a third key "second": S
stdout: {"hour": 12, "minute": 14}
